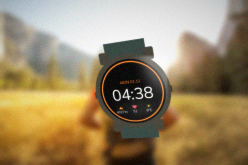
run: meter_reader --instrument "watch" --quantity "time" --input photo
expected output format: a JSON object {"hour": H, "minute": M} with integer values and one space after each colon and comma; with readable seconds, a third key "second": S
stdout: {"hour": 4, "minute": 38}
